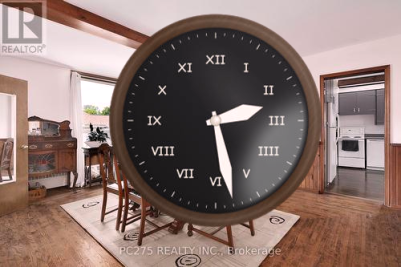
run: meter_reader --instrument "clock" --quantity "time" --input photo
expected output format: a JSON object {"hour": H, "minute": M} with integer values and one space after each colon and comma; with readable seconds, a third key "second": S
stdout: {"hour": 2, "minute": 28}
